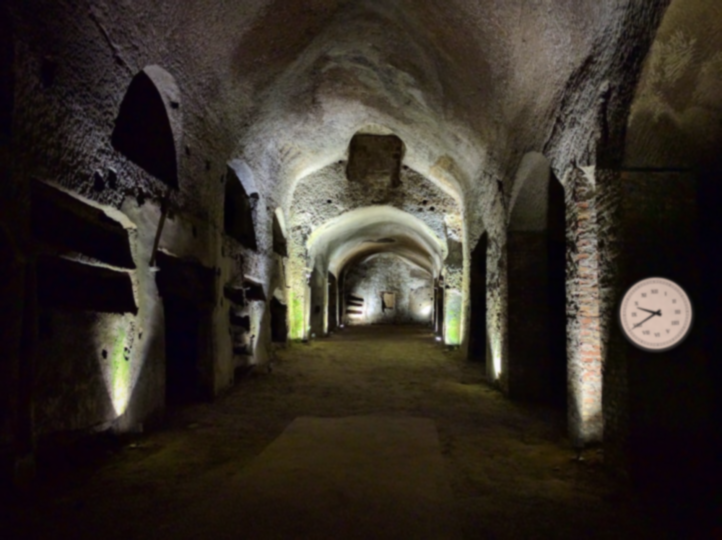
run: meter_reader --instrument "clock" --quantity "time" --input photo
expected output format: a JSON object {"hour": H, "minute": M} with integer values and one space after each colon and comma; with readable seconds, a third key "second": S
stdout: {"hour": 9, "minute": 40}
